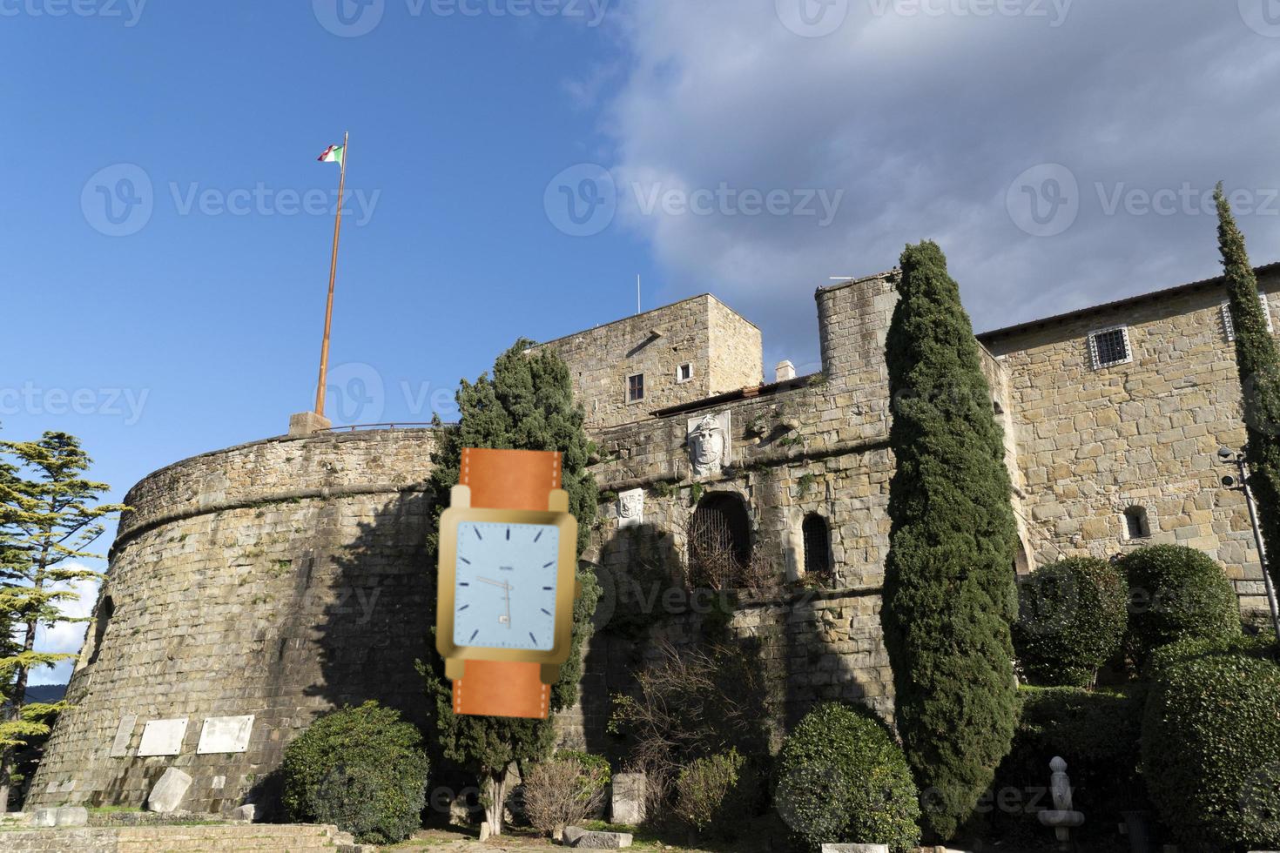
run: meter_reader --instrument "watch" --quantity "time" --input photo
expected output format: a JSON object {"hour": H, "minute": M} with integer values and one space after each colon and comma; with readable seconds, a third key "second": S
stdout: {"hour": 9, "minute": 29}
